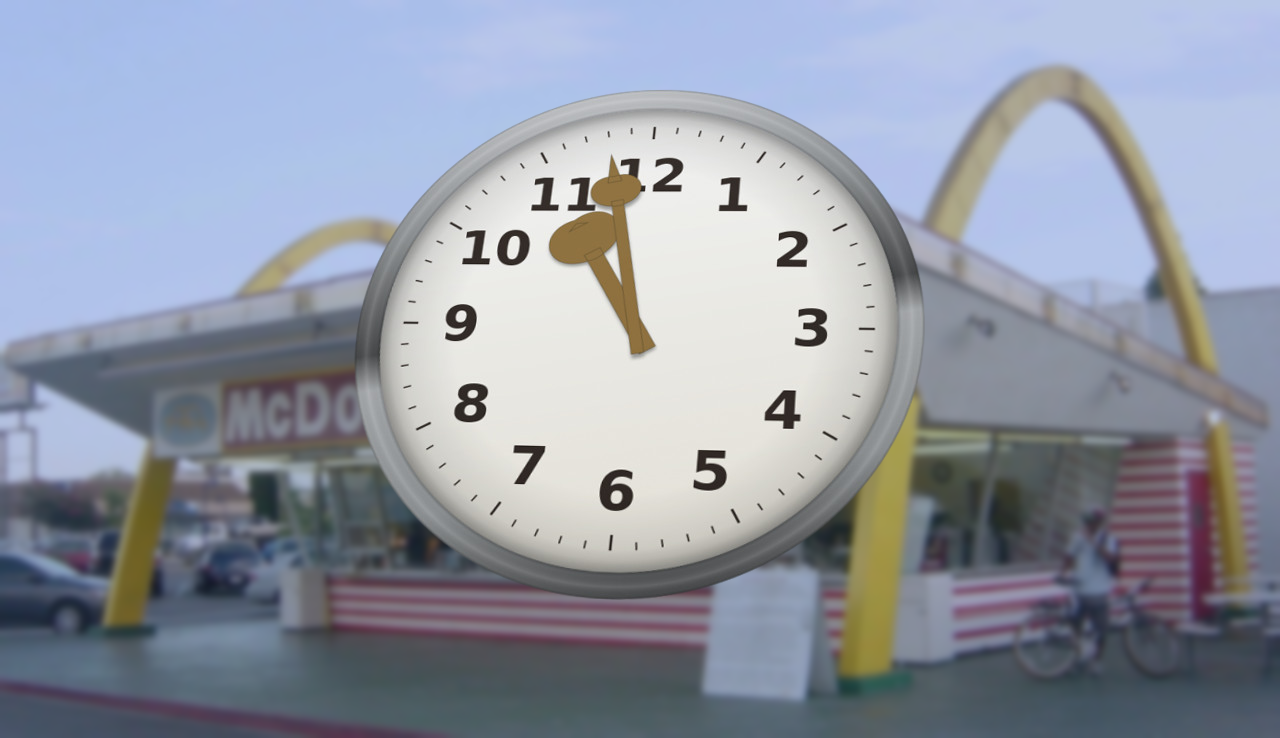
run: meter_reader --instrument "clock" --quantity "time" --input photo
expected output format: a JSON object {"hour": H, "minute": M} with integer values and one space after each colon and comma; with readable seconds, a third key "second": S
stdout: {"hour": 10, "minute": 58}
